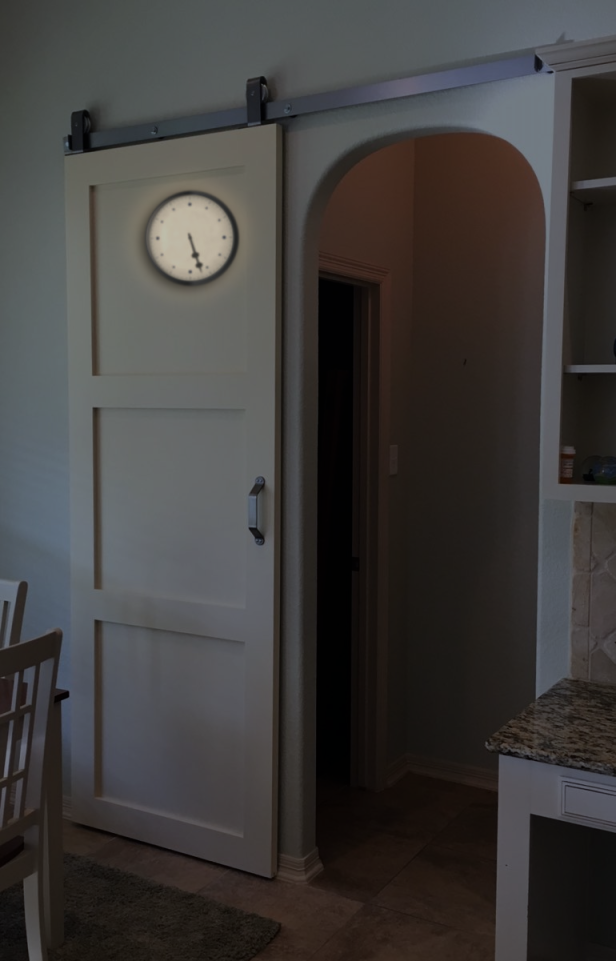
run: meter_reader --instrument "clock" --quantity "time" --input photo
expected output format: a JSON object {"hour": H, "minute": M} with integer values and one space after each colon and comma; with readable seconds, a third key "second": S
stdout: {"hour": 5, "minute": 27}
